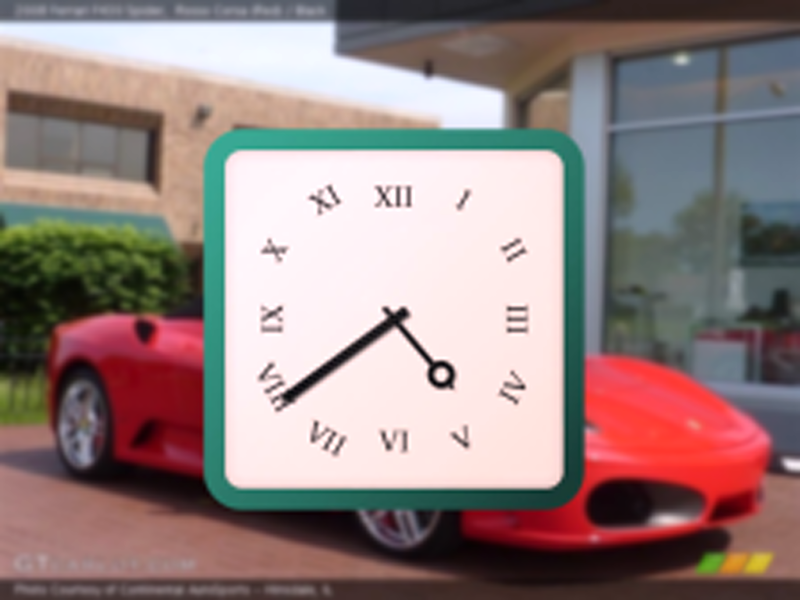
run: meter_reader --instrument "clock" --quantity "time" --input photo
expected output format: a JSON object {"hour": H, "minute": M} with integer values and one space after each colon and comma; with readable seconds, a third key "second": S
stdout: {"hour": 4, "minute": 39}
